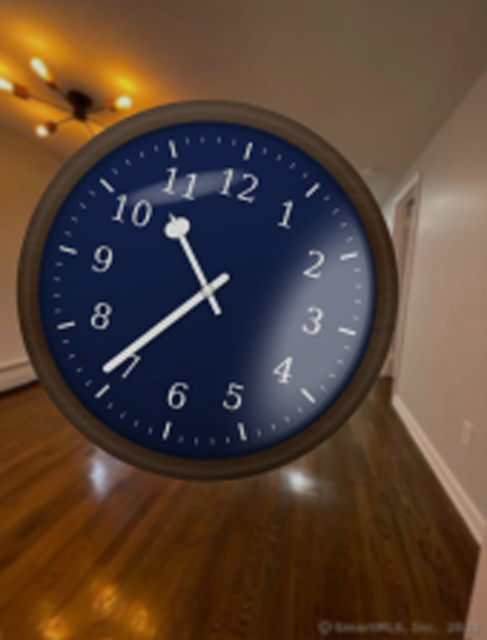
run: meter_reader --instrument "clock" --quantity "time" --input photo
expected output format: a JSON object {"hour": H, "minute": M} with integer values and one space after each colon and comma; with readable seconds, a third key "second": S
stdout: {"hour": 10, "minute": 36}
